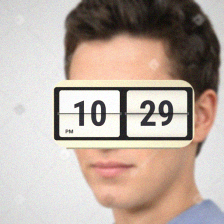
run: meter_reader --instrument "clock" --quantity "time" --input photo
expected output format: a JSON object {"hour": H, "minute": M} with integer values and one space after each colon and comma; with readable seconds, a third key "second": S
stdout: {"hour": 10, "minute": 29}
